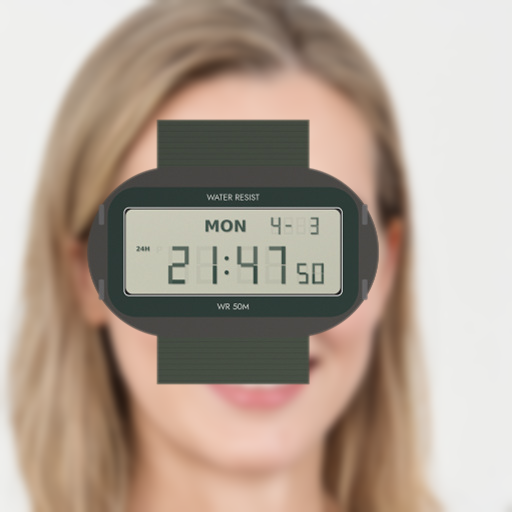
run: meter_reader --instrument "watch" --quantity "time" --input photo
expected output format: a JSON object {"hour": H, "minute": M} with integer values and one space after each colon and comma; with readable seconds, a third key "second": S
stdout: {"hour": 21, "minute": 47, "second": 50}
